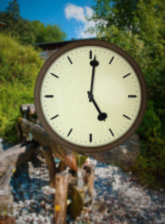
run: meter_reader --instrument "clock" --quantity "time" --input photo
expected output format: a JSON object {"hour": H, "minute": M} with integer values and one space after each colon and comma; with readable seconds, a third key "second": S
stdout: {"hour": 5, "minute": 1}
